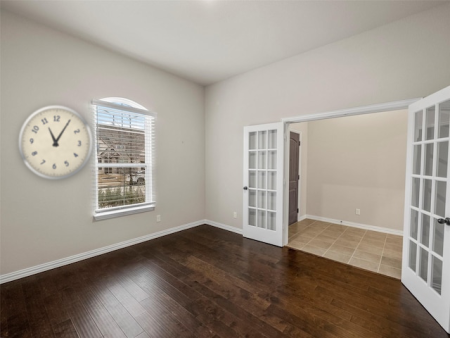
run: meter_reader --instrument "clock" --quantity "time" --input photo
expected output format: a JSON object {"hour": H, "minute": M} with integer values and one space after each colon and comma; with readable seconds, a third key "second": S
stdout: {"hour": 11, "minute": 5}
